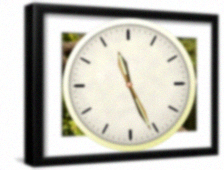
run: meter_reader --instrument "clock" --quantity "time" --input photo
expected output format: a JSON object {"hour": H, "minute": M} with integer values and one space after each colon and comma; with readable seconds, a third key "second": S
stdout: {"hour": 11, "minute": 26}
